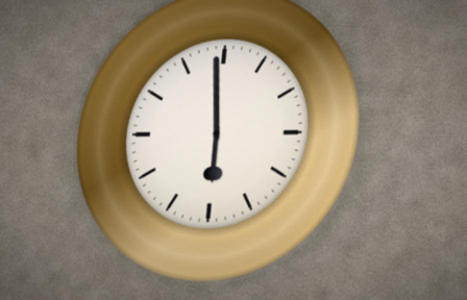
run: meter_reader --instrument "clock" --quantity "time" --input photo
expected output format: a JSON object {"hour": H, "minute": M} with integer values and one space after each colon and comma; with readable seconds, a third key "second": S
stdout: {"hour": 5, "minute": 59}
